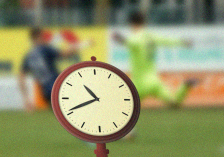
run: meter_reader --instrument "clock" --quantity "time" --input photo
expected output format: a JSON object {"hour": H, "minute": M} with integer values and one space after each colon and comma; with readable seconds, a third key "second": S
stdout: {"hour": 10, "minute": 41}
